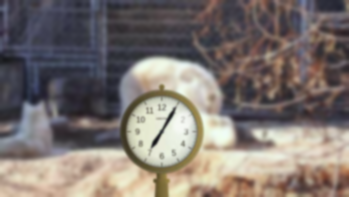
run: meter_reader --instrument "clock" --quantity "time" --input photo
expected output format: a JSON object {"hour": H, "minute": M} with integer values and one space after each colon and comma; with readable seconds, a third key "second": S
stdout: {"hour": 7, "minute": 5}
